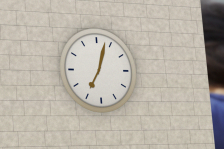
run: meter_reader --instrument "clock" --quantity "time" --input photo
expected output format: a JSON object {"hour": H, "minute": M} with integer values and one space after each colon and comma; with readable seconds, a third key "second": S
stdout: {"hour": 7, "minute": 3}
